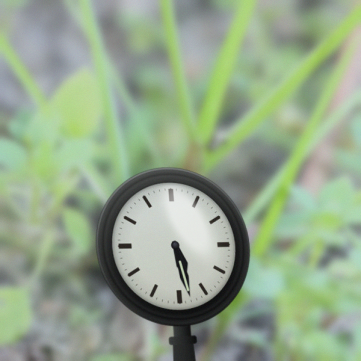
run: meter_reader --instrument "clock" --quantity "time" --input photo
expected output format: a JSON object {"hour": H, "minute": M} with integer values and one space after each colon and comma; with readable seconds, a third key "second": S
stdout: {"hour": 5, "minute": 28}
